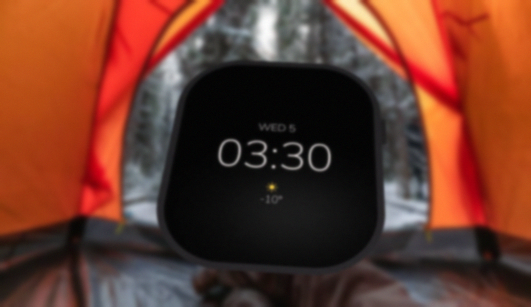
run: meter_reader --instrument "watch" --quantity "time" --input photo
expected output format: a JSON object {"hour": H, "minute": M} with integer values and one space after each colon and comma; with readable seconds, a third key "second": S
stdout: {"hour": 3, "minute": 30}
